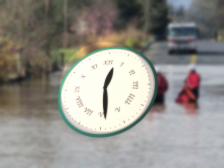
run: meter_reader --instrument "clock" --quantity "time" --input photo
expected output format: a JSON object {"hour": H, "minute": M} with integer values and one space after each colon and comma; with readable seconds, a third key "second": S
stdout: {"hour": 12, "minute": 29}
